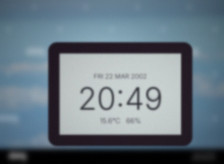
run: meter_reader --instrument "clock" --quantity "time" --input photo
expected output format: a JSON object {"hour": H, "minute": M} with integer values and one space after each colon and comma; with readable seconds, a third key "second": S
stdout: {"hour": 20, "minute": 49}
